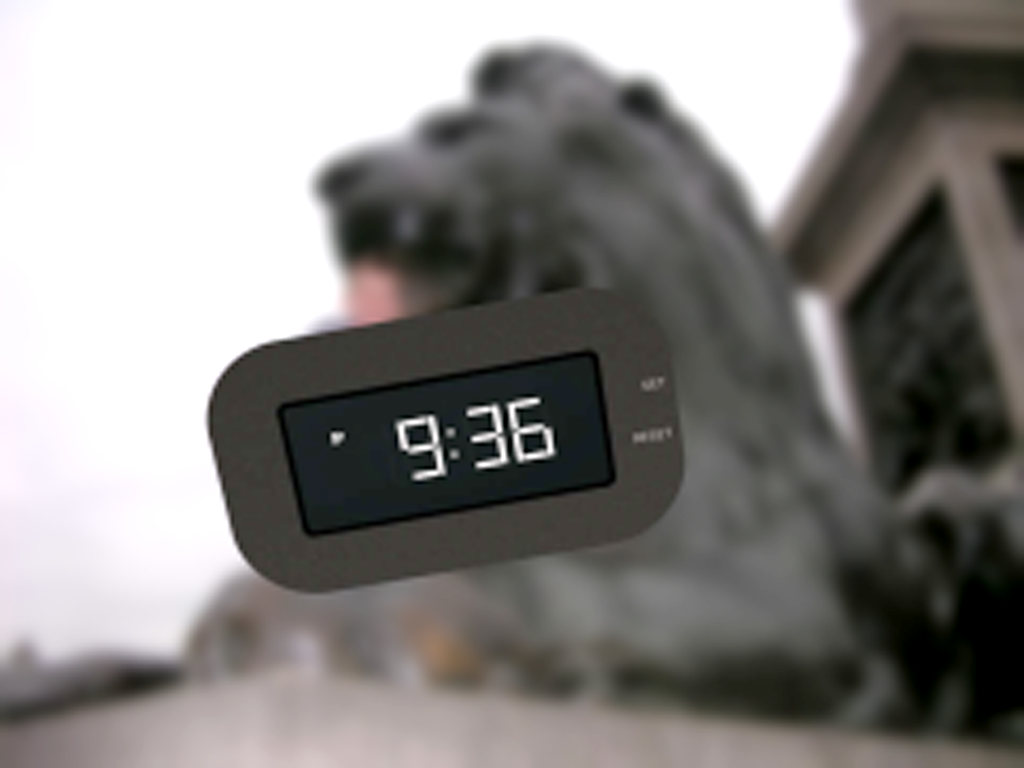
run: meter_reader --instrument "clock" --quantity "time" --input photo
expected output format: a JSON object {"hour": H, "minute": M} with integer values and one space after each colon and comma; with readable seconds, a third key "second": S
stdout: {"hour": 9, "minute": 36}
